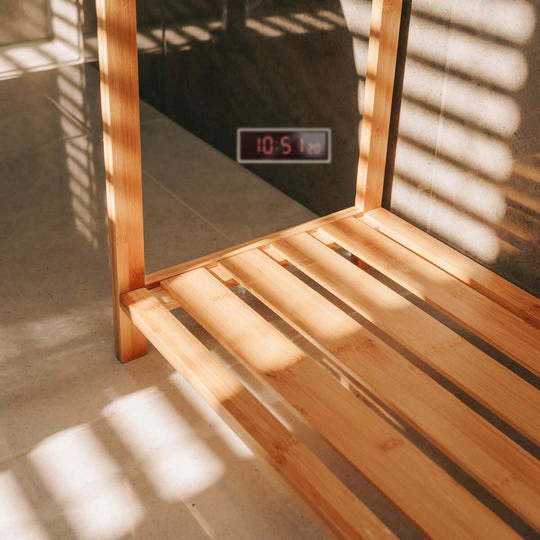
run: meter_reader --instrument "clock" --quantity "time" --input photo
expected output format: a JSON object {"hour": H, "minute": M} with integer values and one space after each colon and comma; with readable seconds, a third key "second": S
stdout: {"hour": 10, "minute": 51}
